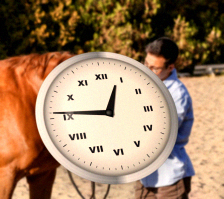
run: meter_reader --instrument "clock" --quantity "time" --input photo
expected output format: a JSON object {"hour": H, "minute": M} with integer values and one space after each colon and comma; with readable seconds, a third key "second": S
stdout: {"hour": 12, "minute": 46}
